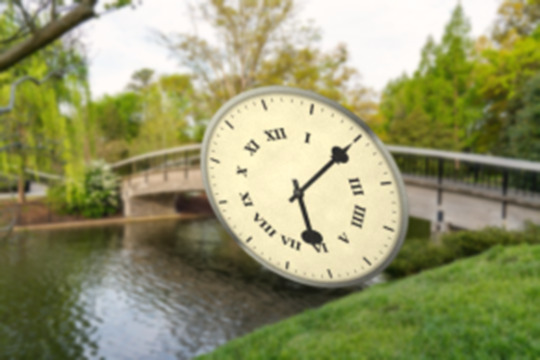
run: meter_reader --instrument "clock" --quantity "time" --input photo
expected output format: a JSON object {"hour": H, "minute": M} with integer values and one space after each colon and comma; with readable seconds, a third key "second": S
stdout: {"hour": 6, "minute": 10}
